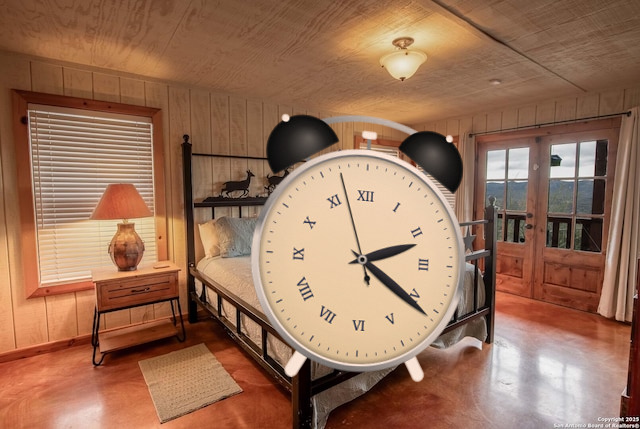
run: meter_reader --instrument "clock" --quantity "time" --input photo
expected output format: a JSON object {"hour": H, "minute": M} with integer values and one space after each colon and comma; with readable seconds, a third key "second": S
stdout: {"hour": 2, "minute": 20, "second": 57}
